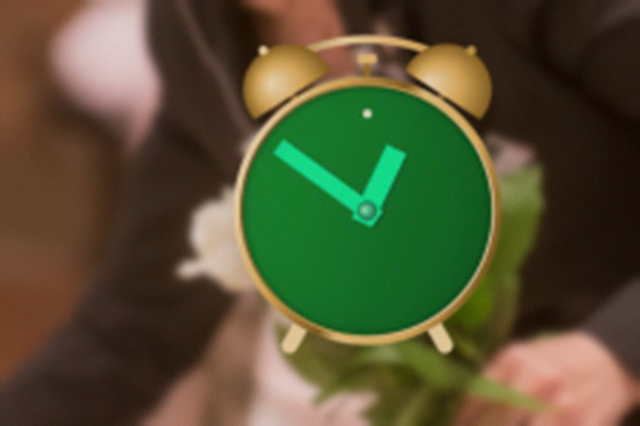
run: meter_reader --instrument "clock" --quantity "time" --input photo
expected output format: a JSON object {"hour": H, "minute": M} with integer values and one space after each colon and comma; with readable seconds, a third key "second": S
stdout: {"hour": 12, "minute": 51}
